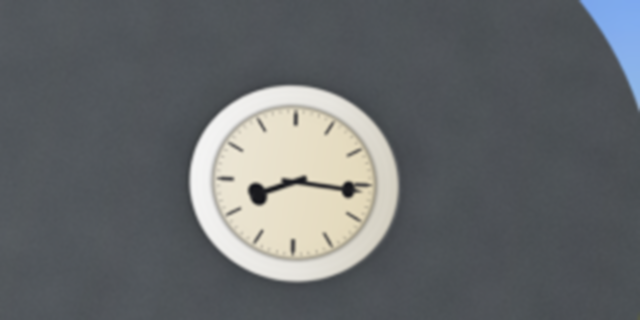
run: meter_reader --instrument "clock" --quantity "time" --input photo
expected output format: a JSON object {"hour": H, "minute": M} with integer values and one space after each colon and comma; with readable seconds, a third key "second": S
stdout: {"hour": 8, "minute": 16}
